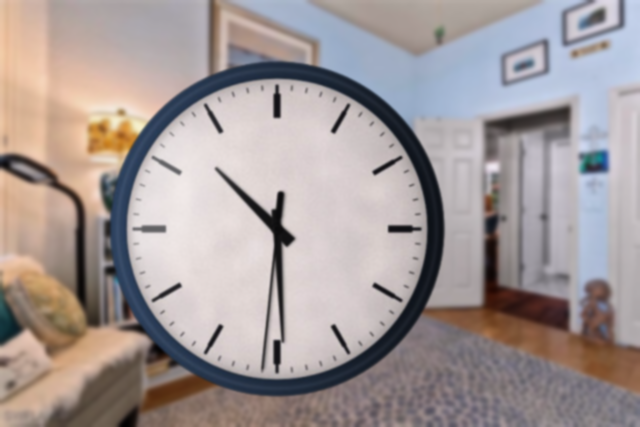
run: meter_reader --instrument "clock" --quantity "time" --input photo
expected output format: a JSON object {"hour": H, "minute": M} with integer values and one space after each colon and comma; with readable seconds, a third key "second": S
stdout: {"hour": 10, "minute": 29, "second": 31}
